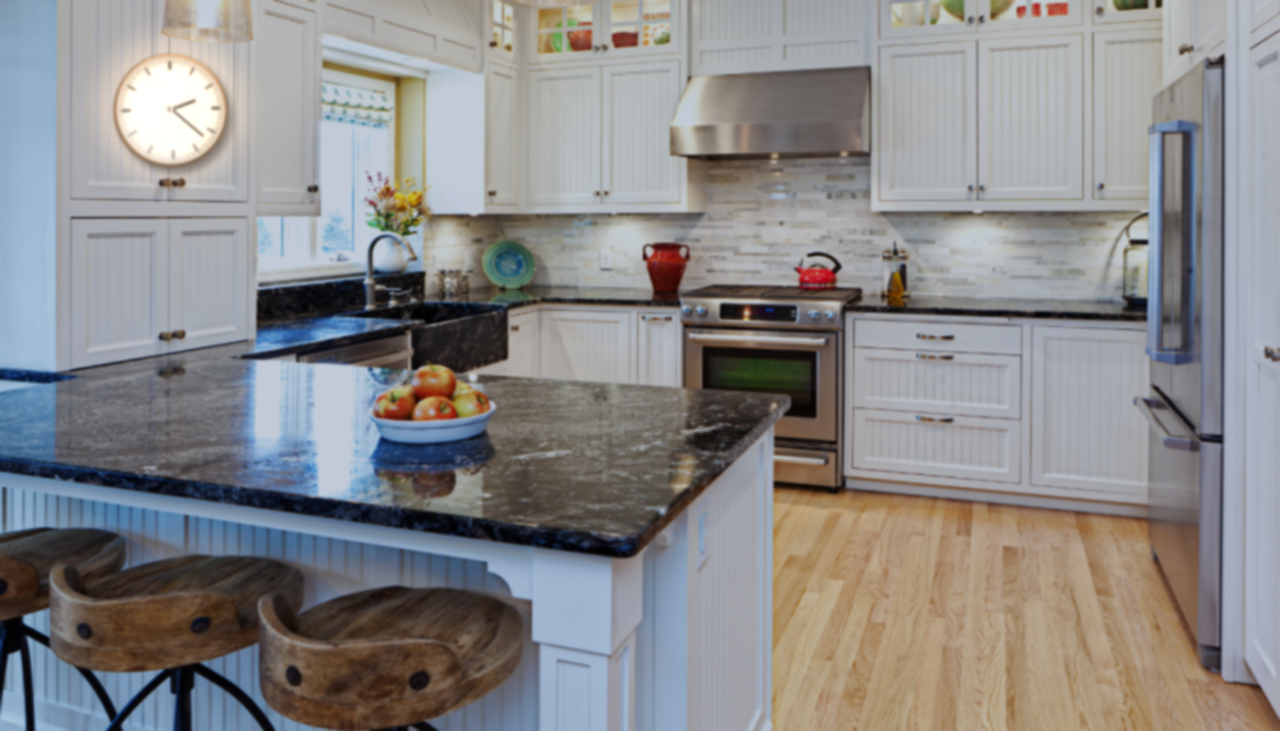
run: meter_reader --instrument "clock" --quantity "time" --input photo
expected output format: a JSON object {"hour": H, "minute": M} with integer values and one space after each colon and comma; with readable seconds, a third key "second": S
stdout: {"hour": 2, "minute": 22}
